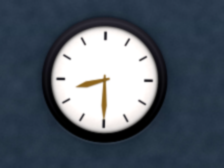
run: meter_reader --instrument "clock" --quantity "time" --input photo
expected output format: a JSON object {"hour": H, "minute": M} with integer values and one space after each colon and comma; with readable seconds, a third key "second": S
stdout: {"hour": 8, "minute": 30}
